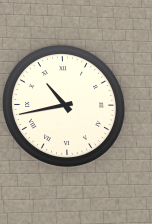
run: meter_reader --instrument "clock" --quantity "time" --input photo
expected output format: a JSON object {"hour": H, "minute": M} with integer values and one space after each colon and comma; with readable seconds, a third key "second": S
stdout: {"hour": 10, "minute": 43}
